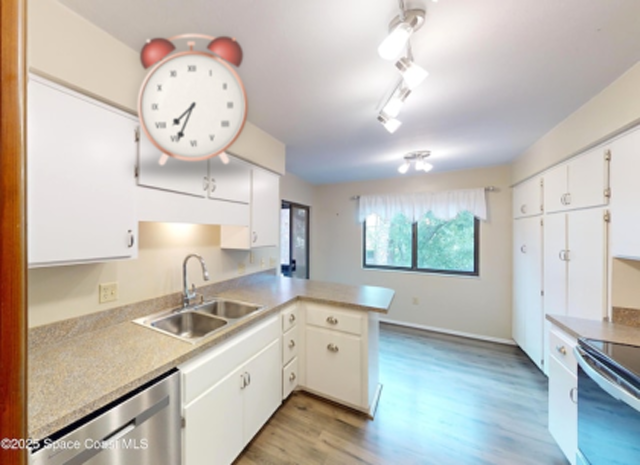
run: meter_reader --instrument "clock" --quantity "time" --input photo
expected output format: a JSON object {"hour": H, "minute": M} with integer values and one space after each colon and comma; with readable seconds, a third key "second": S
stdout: {"hour": 7, "minute": 34}
